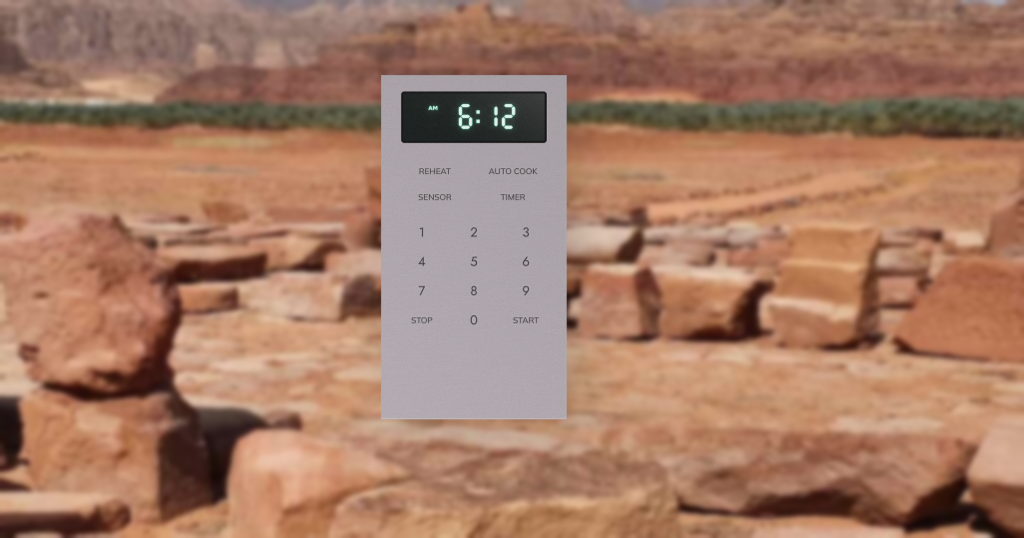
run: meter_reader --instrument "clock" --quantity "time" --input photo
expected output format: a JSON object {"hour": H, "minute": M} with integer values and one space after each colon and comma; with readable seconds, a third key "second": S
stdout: {"hour": 6, "minute": 12}
